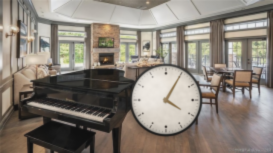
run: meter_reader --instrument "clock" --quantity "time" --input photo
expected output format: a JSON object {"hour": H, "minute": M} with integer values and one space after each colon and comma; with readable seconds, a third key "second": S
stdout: {"hour": 4, "minute": 5}
